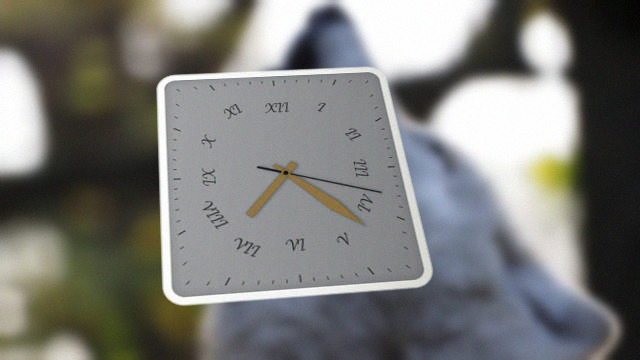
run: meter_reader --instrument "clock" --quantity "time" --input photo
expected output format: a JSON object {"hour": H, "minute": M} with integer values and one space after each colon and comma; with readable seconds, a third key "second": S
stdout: {"hour": 7, "minute": 22, "second": 18}
